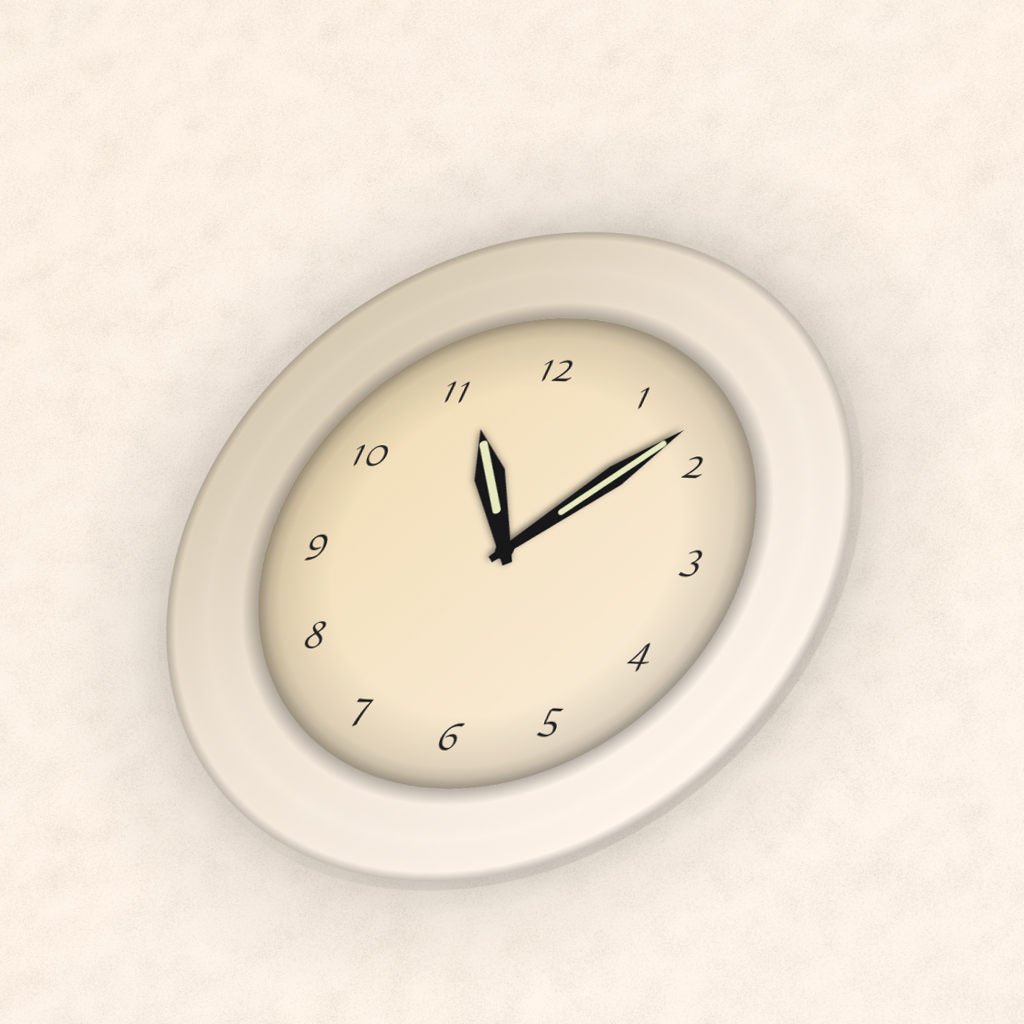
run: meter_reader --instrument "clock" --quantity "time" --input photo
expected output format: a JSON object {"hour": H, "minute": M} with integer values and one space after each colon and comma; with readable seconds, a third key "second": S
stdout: {"hour": 11, "minute": 8}
